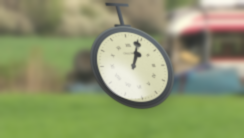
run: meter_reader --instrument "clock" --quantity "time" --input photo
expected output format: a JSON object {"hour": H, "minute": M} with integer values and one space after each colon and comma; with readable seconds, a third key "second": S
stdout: {"hour": 1, "minute": 4}
